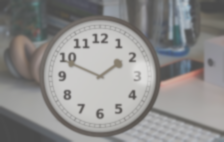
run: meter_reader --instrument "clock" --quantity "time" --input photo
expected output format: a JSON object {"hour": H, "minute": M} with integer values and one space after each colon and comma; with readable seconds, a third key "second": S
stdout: {"hour": 1, "minute": 49}
